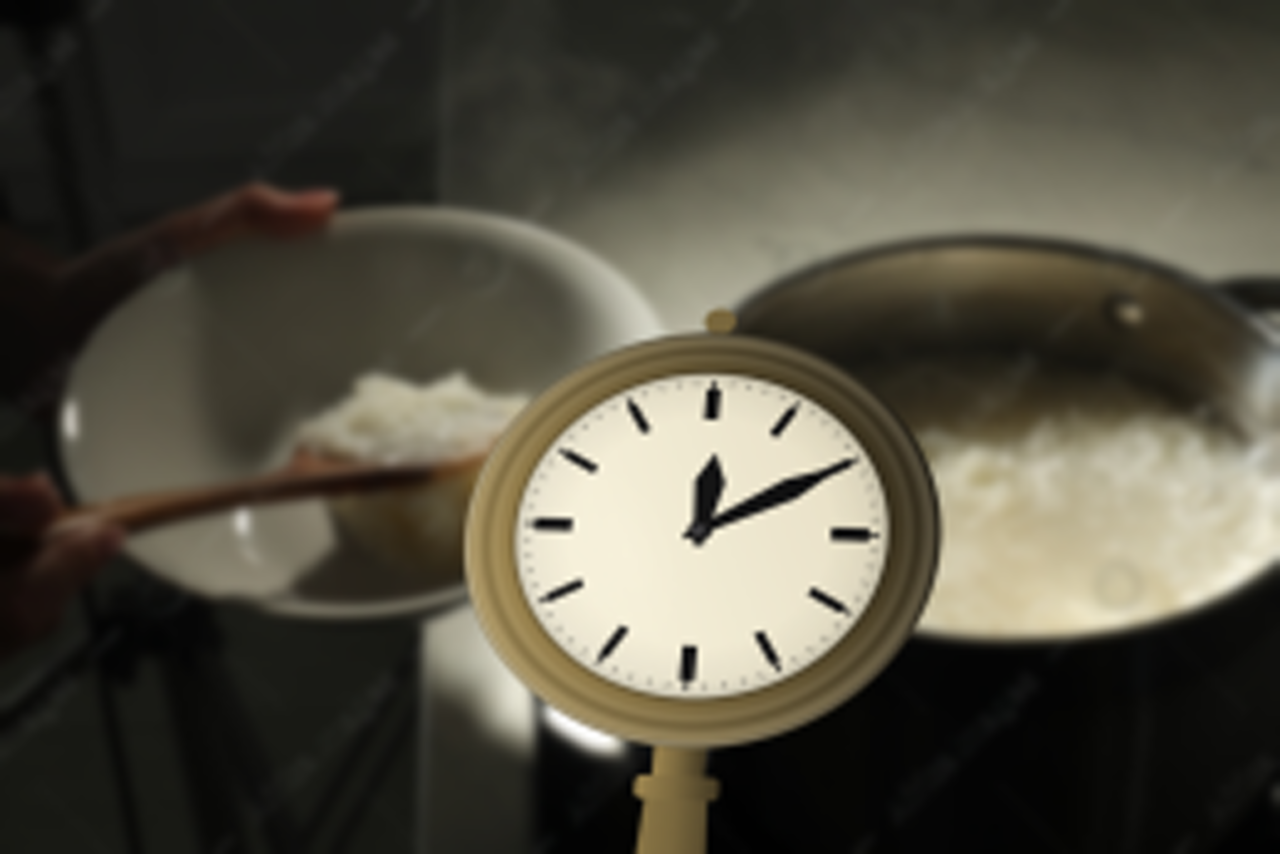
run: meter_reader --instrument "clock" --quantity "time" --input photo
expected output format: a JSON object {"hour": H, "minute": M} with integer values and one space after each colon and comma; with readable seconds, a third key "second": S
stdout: {"hour": 12, "minute": 10}
